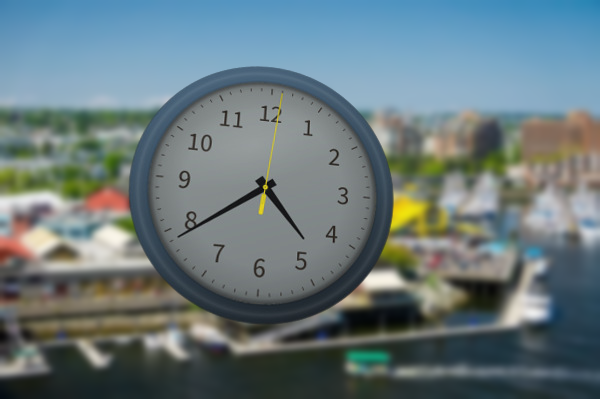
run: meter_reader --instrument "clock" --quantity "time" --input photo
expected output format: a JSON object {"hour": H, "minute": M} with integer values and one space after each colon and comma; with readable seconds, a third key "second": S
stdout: {"hour": 4, "minute": 39, "second": 1}
